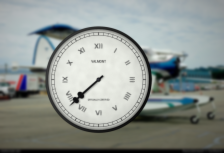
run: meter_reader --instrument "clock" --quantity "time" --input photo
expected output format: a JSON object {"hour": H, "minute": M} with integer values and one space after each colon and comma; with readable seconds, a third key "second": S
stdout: {"hour": 7, "minute": 38}
